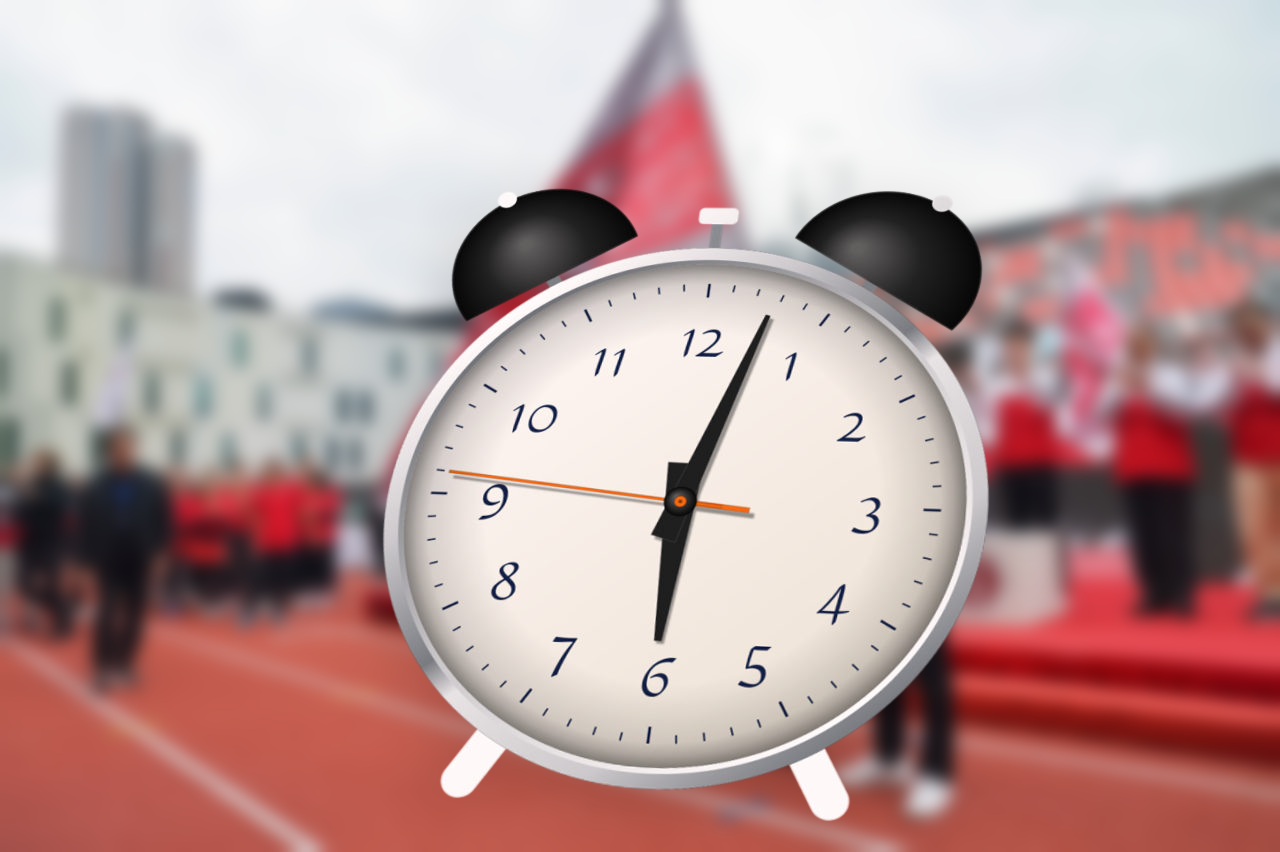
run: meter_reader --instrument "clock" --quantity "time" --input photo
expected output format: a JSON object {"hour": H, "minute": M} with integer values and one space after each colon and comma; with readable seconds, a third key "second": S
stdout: {"hour": 6, "minute": 2, "second": 46}
